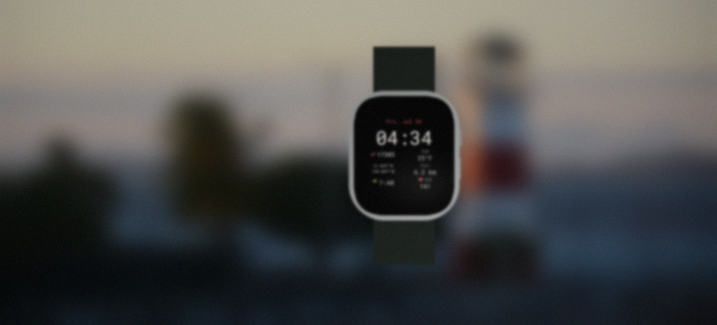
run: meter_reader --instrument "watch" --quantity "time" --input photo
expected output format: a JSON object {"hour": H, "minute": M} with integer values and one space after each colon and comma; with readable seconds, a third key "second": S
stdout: {"hour": 4, "minute": 34}
